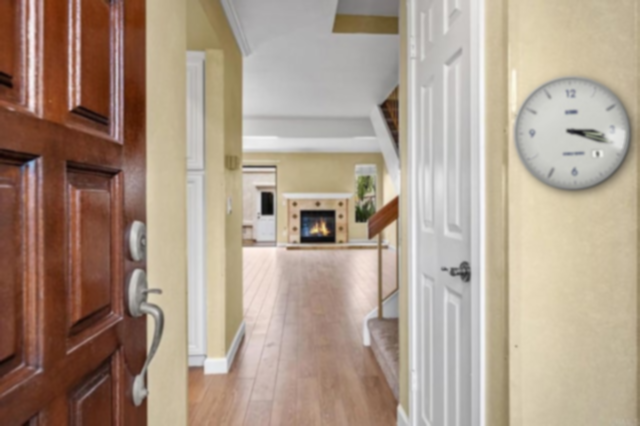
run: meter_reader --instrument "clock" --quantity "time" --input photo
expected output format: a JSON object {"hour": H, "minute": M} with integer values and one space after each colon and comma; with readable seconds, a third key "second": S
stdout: {"hour": 3, "minute": 18}
